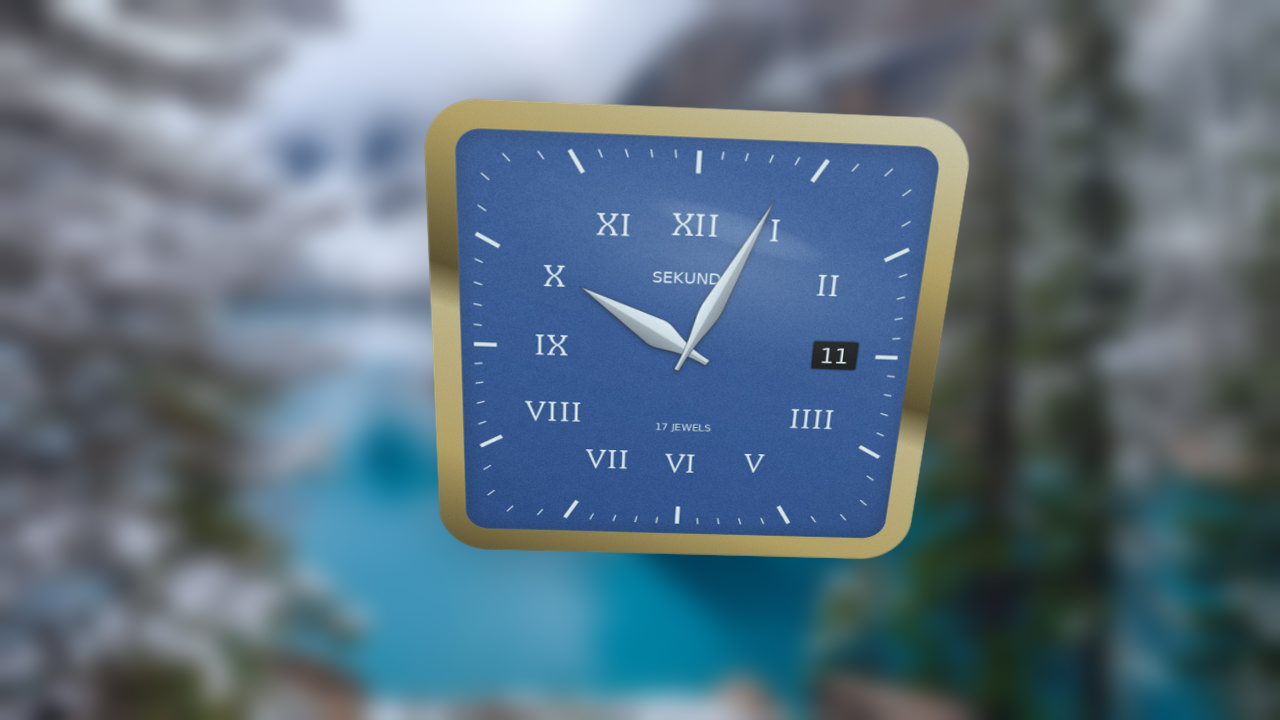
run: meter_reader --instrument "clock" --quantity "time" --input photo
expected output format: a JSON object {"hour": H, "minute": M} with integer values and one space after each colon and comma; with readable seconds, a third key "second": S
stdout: {"hour": 10, "minute": 4}
